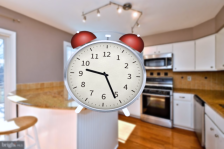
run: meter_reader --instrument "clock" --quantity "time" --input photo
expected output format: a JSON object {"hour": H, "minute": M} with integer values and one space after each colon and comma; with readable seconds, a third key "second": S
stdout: {"hour": 9, "minute": 26}
